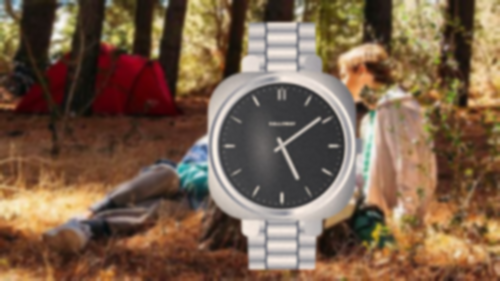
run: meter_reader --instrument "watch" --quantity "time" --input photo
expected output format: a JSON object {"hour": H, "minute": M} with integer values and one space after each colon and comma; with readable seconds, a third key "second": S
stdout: {"hour": 5, "minute": 9}
